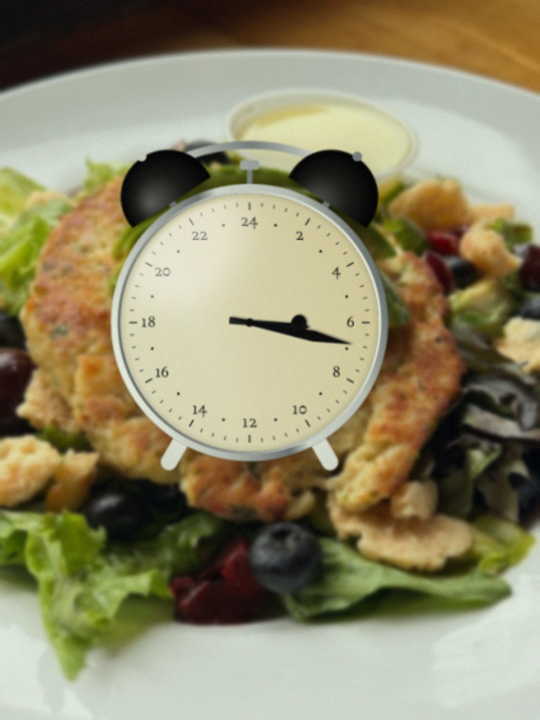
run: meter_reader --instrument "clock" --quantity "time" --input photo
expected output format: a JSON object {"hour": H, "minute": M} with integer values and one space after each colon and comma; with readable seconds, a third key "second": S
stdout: {"hour": 6, "minute": 17}
